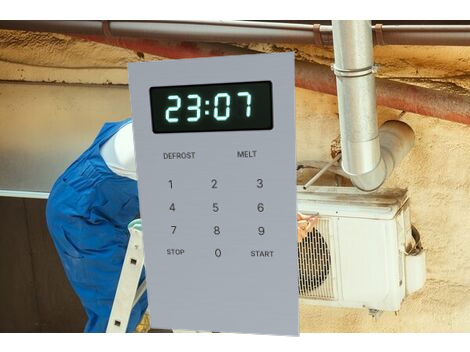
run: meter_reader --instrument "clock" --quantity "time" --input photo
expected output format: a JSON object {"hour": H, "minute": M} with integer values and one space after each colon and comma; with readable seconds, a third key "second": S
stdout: {"hour": 23, "minute": 7}
